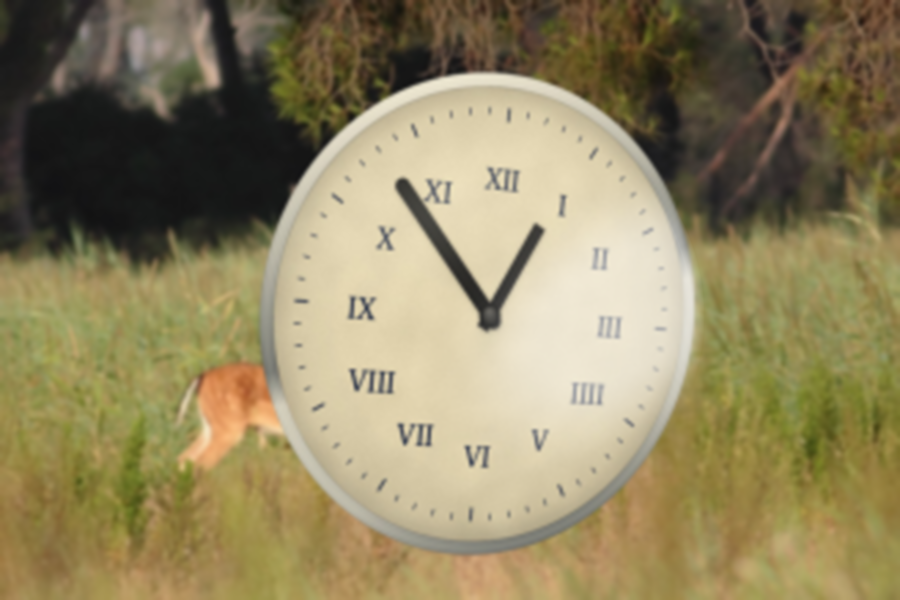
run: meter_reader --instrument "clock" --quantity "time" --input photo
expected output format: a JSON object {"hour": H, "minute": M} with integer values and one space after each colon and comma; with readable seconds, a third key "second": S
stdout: {"hour": 12, "minute": 53}
